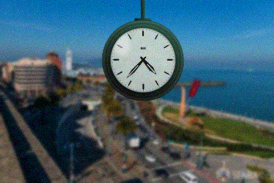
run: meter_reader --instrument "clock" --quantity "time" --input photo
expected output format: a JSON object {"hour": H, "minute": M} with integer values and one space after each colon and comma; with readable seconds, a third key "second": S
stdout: {"hour": 4, "minute": 37}
